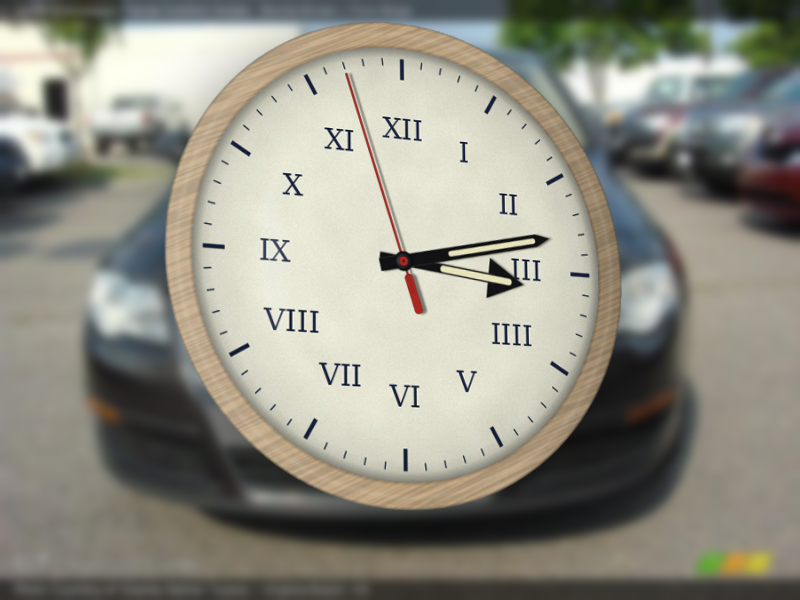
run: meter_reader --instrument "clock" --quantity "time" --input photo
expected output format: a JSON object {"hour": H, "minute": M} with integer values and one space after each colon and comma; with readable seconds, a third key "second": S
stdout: {"hour": 3, "minute": 12, "second": 57}
